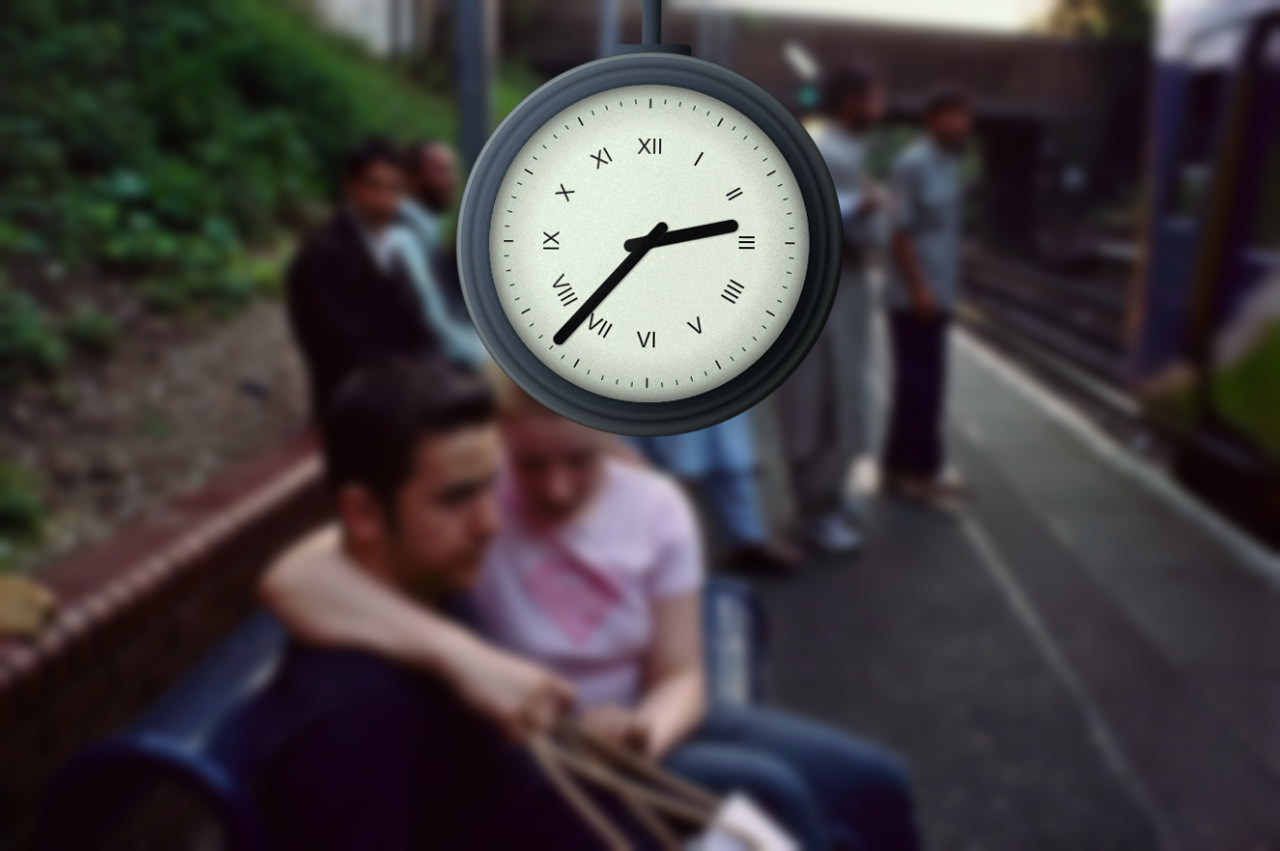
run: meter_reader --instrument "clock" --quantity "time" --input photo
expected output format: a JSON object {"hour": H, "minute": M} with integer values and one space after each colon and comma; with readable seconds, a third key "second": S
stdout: {"hour": 2, "minute": 37}
